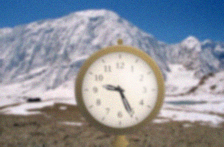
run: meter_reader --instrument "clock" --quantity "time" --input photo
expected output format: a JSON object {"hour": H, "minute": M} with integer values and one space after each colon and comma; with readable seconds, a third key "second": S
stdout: {"hour": 9, "minute": 26}
